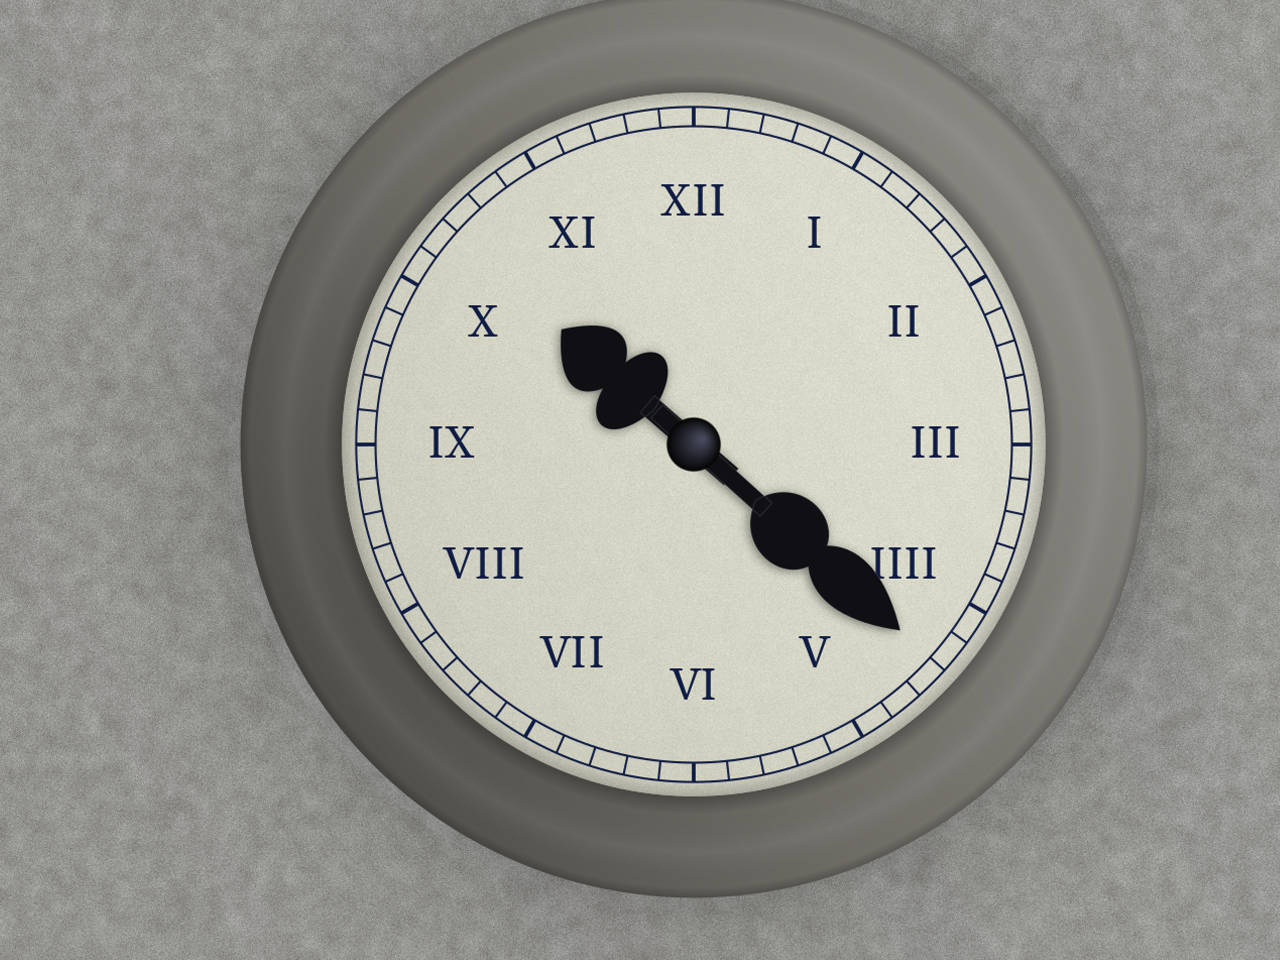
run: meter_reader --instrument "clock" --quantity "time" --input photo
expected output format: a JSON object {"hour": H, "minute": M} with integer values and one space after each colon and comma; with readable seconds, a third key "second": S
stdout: {"hour": 10, "minute": 22}
